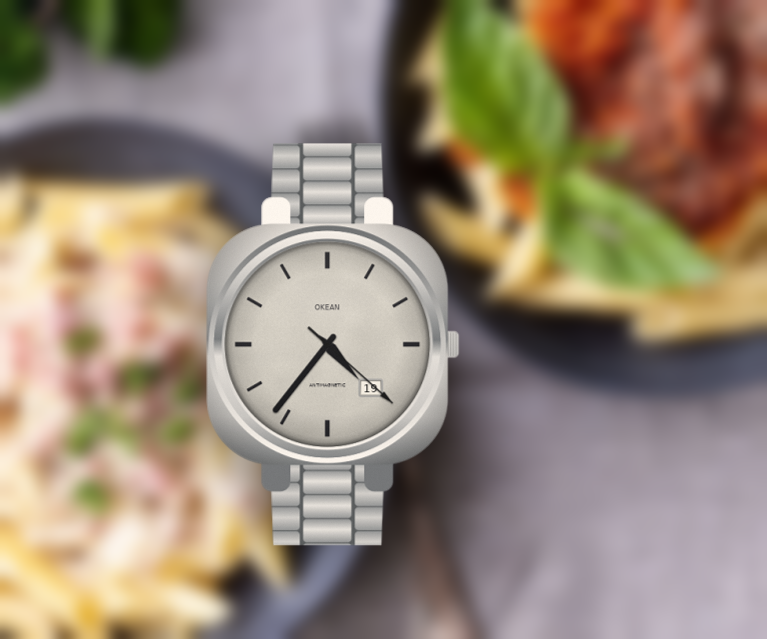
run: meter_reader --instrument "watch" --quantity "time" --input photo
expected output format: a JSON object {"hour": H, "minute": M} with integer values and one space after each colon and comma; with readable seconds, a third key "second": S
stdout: {"hour": 4, "minute": 36, "second": 22}
